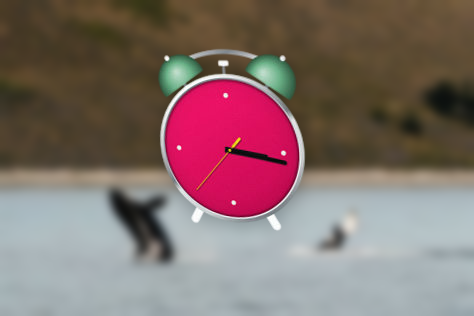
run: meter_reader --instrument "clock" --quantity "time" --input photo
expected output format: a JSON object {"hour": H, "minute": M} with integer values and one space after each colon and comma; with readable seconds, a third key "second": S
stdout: {"hour": 3, "minute": 16, "second": 37}
